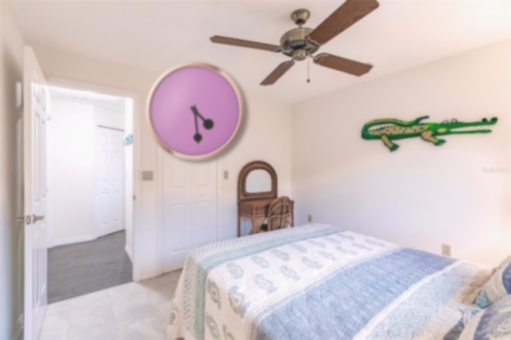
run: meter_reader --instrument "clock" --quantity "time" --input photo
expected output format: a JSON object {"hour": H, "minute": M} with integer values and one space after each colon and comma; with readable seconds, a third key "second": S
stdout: {"hour": 4, "minute": 29}
